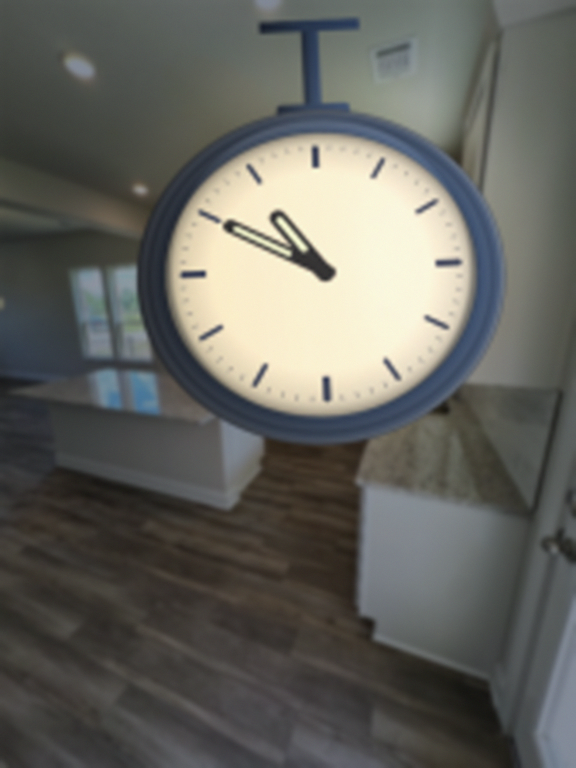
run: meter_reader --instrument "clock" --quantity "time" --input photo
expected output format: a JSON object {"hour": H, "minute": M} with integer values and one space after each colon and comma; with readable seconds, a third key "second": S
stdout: {"hour": 10, "minute": 50}
